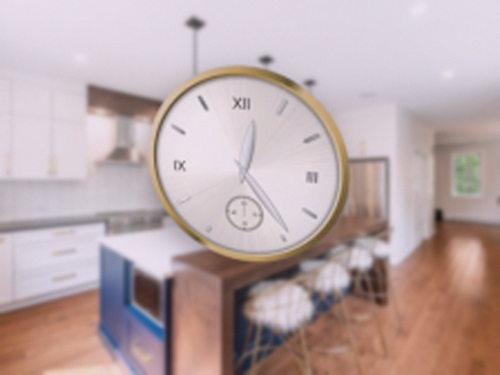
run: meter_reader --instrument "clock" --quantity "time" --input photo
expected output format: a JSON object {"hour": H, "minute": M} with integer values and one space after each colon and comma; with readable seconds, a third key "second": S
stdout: {"hour": 12, "minute": 24}
